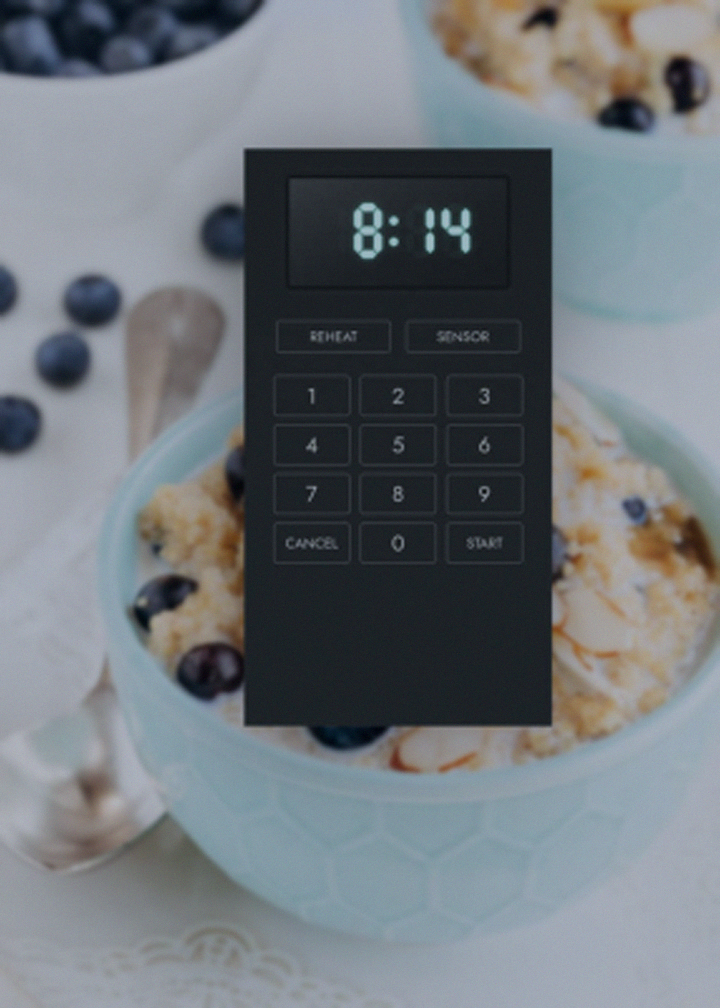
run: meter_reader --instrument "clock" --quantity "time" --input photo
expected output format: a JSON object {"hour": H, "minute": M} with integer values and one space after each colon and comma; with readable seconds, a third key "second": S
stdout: {"hour": 8, "minute": 14}
